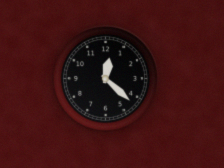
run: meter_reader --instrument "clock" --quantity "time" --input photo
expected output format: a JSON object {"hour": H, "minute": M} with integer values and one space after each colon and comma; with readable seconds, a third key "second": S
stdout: {"hour": 12, "minute": 22}
